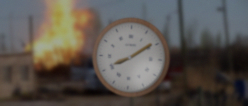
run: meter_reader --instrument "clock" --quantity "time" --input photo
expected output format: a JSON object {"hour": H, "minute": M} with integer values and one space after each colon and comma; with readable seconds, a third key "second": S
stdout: {"hour": 8, "minute": 9}
